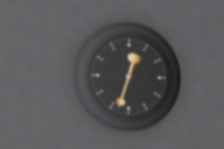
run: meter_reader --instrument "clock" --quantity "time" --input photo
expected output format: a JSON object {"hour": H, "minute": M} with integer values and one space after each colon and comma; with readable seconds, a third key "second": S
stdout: {"hour": 12, "minute": 33}
